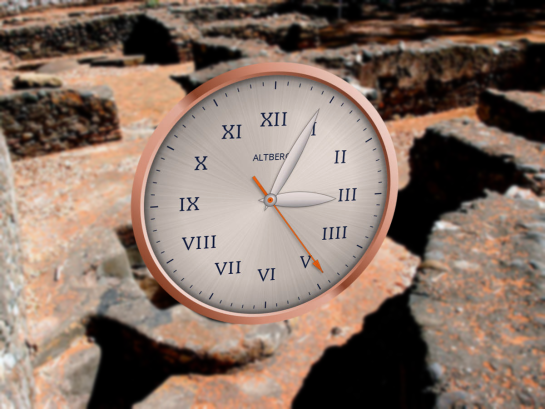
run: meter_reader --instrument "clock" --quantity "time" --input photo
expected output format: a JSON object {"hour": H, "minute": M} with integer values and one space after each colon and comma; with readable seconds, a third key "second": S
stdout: {"hour": 3, "minute": 4, "second": 24}
